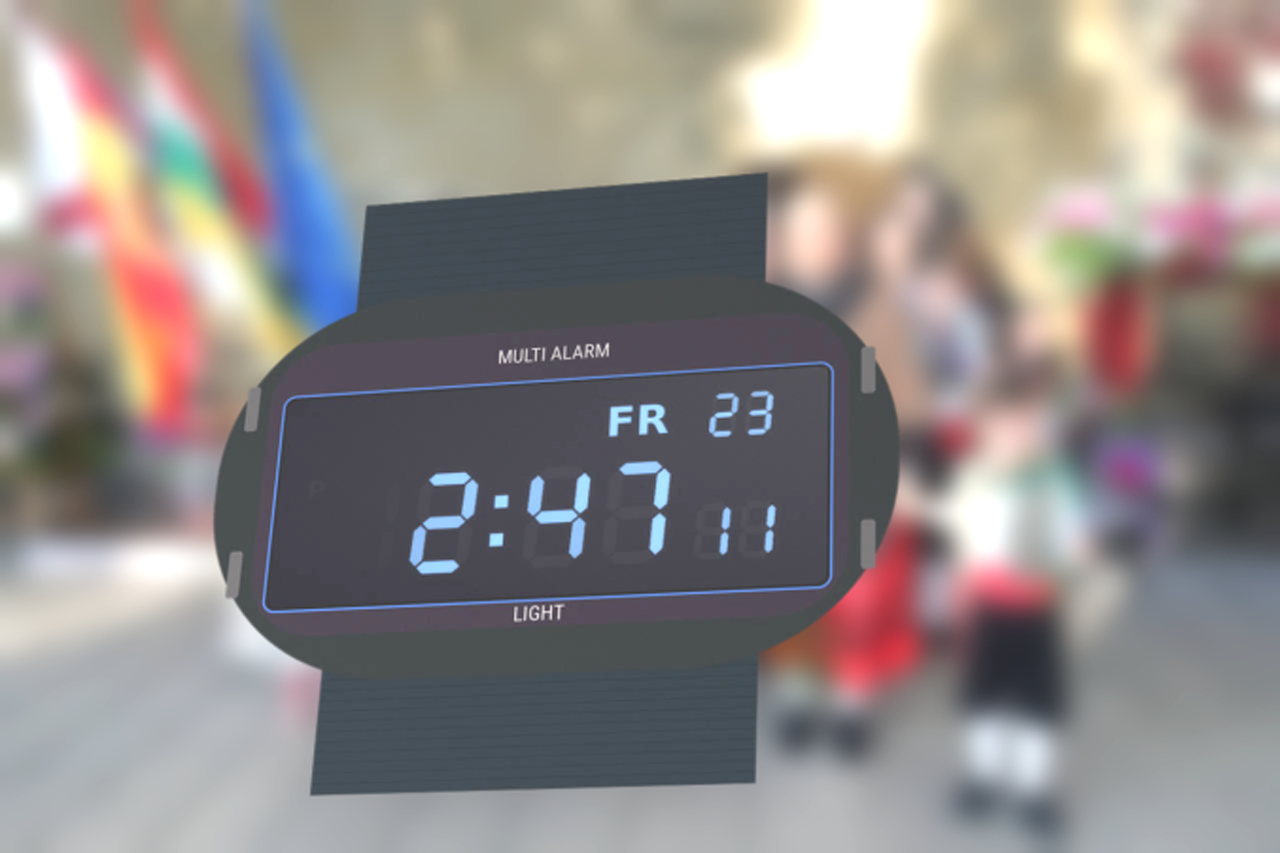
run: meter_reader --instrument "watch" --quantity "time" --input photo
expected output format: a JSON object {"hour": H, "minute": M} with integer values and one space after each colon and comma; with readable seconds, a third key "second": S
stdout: {"hour": 2, "minute": 47, "second": 11}
